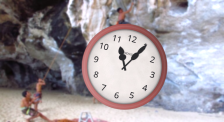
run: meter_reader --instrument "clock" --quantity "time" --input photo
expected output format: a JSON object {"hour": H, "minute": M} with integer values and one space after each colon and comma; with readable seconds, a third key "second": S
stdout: {"hour": 11, "minute": 5}
